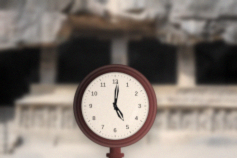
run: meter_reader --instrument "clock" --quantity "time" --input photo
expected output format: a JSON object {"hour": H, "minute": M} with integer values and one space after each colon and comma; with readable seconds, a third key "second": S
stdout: {"hour": 5, "minute": 1}
